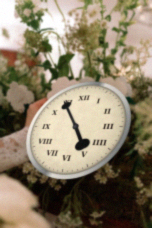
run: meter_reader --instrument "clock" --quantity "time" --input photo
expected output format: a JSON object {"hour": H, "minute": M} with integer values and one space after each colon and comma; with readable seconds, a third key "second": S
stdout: {"hour": 4, "minute": 54}
